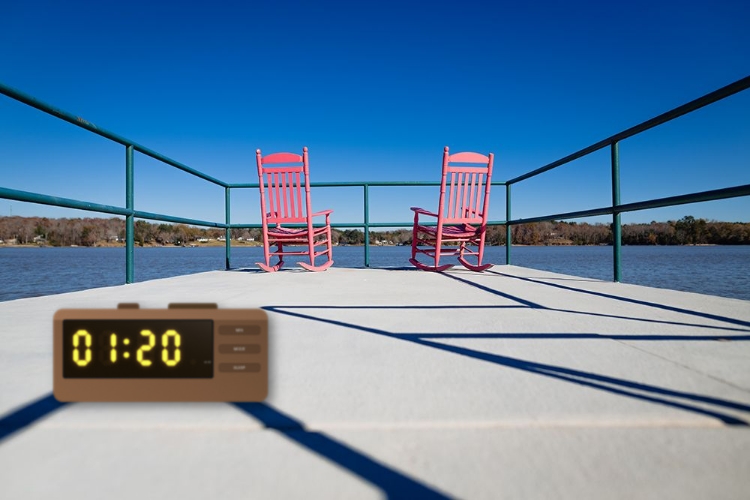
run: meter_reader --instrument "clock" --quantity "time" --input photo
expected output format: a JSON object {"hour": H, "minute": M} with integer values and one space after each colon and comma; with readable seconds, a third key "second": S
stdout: {"hour": 1, "minute": 20}
